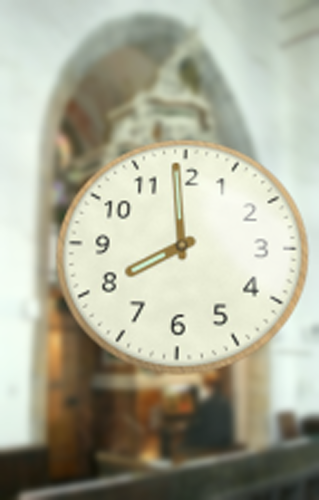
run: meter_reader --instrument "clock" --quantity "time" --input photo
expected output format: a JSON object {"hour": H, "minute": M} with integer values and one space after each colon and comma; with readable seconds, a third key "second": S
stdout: {"hour": 7, "minute": 59}
